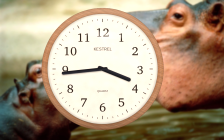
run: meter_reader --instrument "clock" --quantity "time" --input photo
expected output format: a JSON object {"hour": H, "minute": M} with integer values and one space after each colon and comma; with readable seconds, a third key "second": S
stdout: {"hour": 3, "minute": 44}
